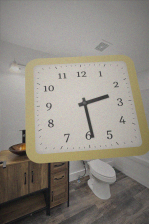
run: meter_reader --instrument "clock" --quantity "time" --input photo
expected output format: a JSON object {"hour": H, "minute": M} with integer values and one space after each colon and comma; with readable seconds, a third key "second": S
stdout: {"hour": 2, "minute": 29}
